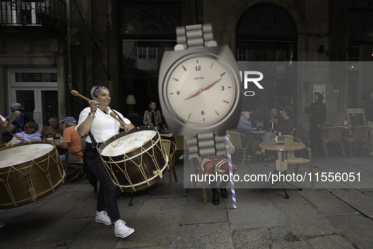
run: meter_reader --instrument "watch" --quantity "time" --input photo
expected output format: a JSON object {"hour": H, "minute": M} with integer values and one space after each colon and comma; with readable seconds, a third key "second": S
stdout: {"hour": 8, "minute": 11}
